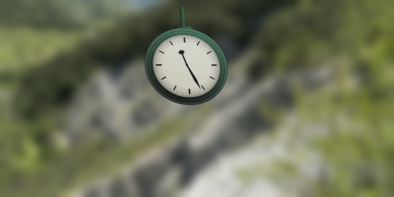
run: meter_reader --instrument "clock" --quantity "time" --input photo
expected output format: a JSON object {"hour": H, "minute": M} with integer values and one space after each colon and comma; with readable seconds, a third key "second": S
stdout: {"hour": 11, "minute": 26}
